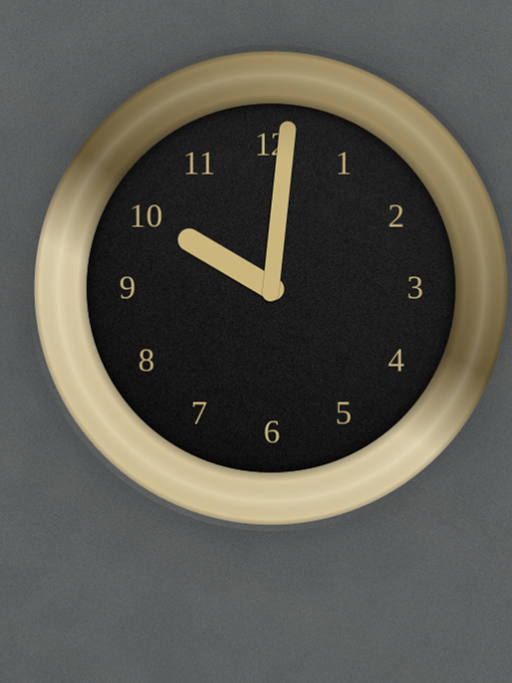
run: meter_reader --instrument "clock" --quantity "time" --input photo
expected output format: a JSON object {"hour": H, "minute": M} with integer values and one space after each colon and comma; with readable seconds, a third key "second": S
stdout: {"hour": 10, "minute": 1}
